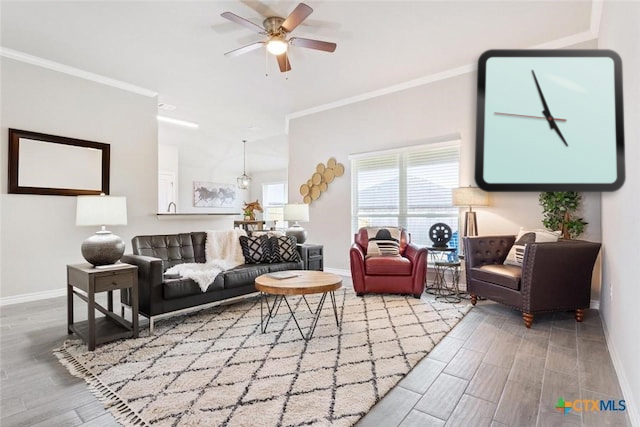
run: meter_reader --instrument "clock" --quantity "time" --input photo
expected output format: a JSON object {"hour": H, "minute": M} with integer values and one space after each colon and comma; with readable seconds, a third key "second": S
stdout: {"hour": 4, "minute": 56, "second": 46}
